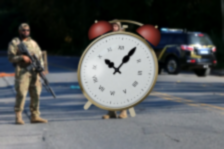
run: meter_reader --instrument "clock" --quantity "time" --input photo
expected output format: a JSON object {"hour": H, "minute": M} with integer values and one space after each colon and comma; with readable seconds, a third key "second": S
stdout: {"hour": 10, "minute": 5}
